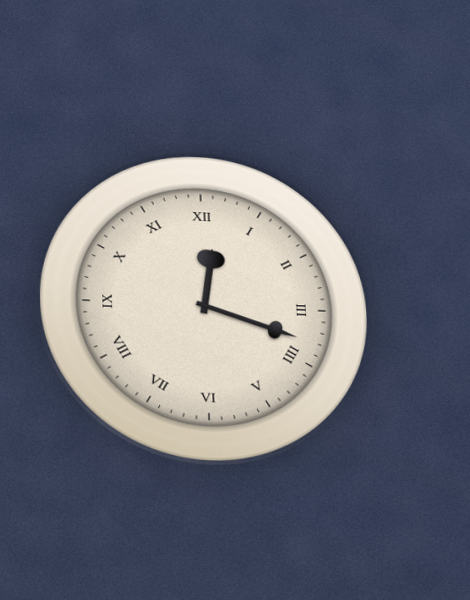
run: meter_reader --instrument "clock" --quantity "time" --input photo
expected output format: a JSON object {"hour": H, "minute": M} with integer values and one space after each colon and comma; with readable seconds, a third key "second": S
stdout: {"hour": 12, "minute": 18}
